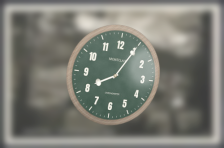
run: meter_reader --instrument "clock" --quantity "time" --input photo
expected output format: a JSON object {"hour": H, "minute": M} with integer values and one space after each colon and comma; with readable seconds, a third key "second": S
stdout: {"hour": 8, "minute": 5}
